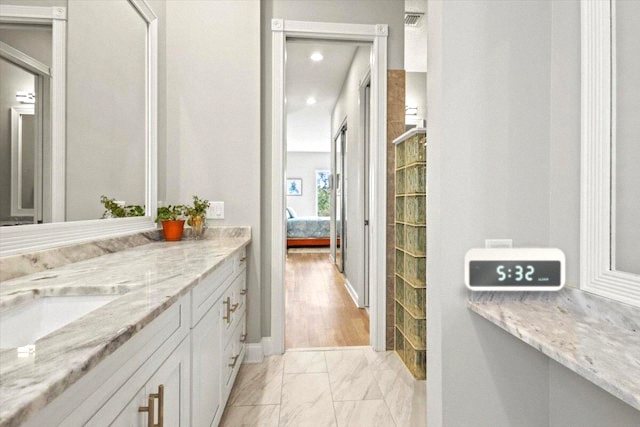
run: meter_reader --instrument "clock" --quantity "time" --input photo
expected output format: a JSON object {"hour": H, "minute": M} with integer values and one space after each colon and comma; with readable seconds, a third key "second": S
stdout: {"hour": 5, "minute": 32}
